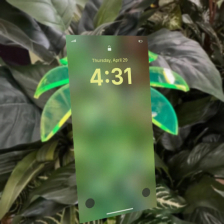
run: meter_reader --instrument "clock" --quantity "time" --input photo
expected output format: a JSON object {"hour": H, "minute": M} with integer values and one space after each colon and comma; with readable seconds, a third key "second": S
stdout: {"hour": 4, "minute": 31}
